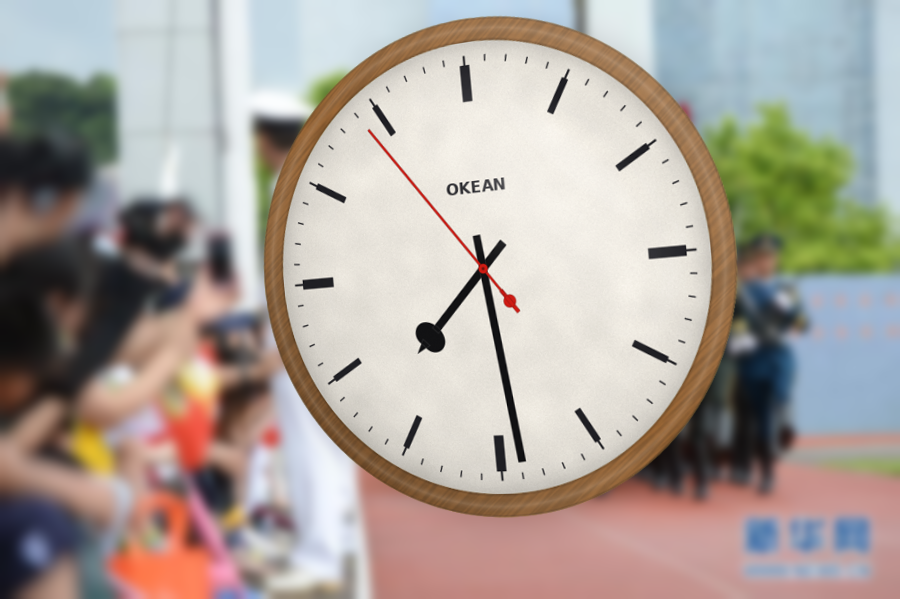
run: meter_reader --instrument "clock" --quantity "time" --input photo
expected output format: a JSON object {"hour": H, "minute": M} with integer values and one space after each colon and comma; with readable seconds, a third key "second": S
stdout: {"hour": 7, "minute": 28, "second": 54}
